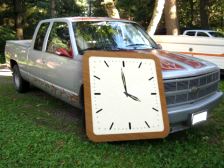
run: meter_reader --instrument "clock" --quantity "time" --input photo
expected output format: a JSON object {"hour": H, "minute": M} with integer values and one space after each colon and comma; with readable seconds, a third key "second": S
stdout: {"hour": 3, "minute": 59}
